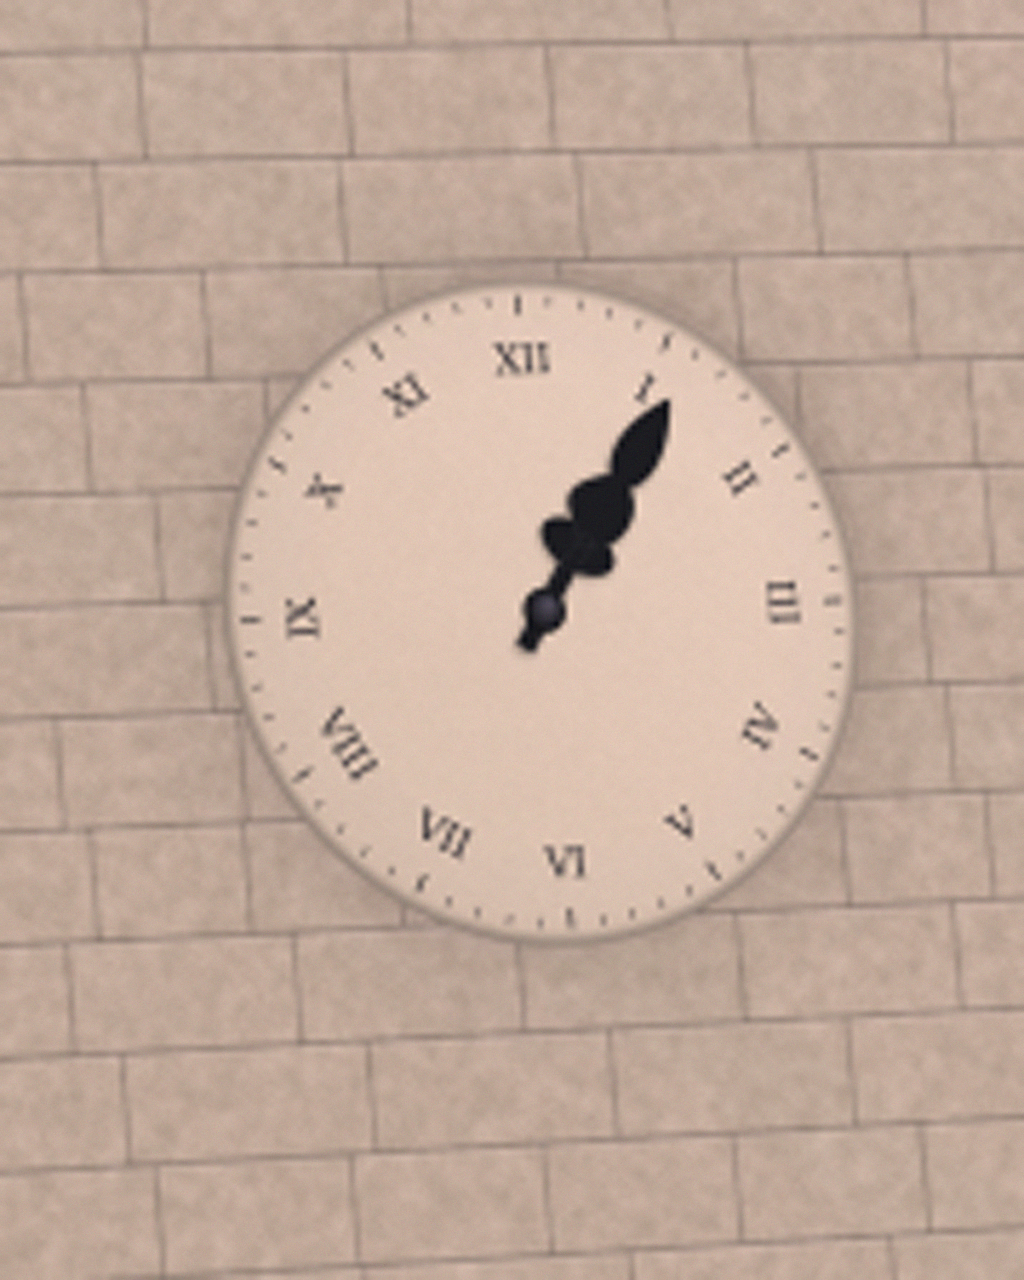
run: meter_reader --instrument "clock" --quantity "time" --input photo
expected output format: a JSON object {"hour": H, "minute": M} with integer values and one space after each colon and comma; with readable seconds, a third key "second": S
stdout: {"hour": 1, "minute": 6}
